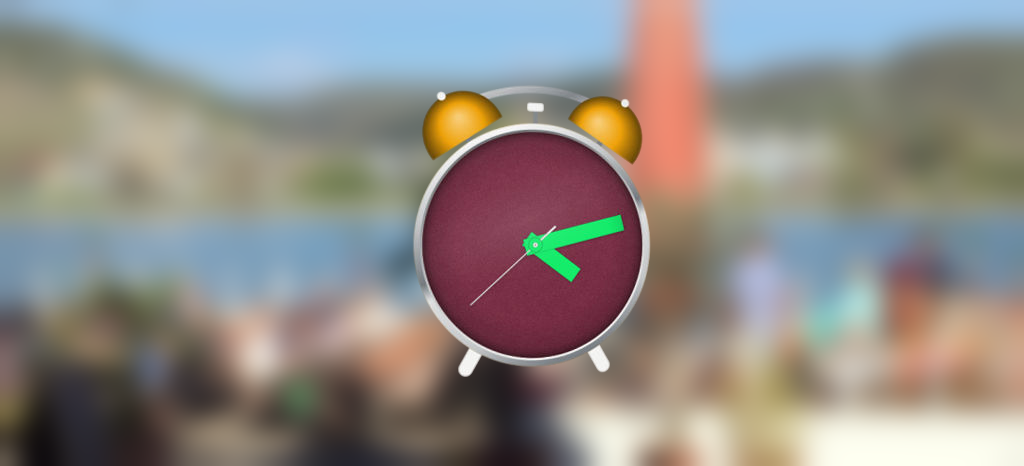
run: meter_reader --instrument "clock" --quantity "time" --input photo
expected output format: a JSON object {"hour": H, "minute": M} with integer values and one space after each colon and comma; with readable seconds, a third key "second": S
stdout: {"hour": 4, "minute": 12, "second": 38}
